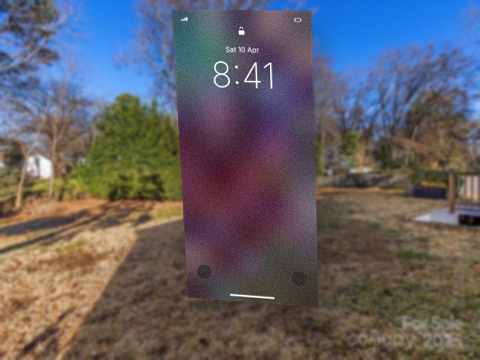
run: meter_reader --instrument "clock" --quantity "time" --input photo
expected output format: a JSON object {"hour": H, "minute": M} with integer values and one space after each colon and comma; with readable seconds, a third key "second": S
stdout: {"hour": 8, "minute": 41}
